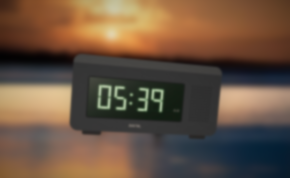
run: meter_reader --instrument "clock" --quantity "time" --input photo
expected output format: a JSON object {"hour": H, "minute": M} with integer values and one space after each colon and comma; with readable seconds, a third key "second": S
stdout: {"hour": 5, "minute": 39}
